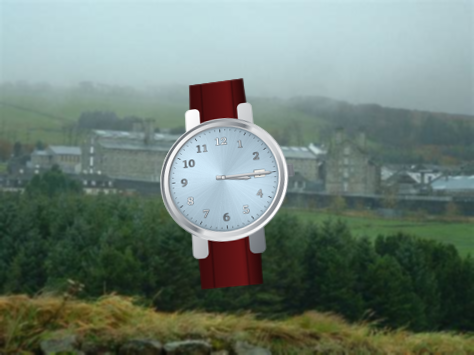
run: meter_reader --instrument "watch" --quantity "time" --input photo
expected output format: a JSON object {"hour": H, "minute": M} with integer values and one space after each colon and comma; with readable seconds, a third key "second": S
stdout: {"hour": 3, "minute": 15}
